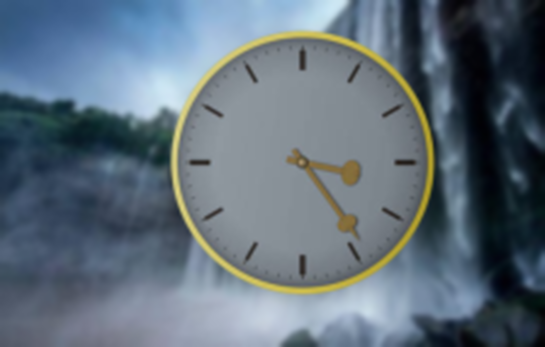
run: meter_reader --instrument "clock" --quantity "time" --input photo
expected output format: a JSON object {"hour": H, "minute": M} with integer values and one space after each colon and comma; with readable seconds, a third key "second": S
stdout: {"hour": 3, "minute": 24}
